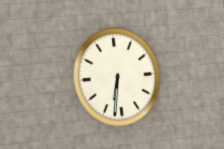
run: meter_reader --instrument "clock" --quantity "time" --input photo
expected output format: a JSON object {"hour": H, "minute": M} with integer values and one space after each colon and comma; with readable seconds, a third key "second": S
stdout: {"hour": 6, "minute": 32}
